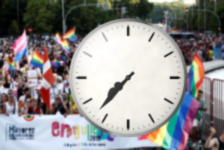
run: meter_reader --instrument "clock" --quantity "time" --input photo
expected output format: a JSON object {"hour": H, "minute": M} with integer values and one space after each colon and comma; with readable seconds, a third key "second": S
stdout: {"hour": 7, "minute": 37}
